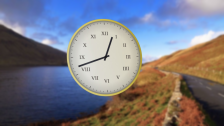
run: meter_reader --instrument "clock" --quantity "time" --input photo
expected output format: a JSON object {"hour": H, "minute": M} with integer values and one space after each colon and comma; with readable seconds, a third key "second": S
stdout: {"hour": 12, "minute": 42}
